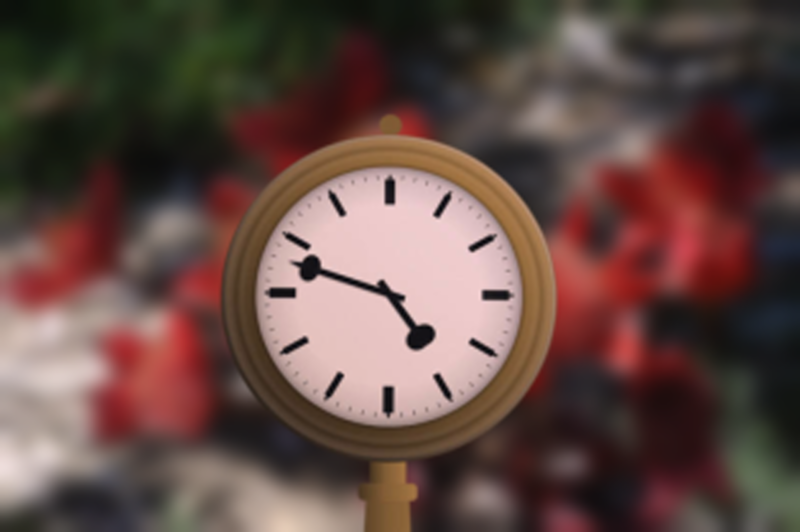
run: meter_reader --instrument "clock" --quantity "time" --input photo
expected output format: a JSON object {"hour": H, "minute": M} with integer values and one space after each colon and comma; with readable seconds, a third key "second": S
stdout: {"hour": 4, "minute": 48}
